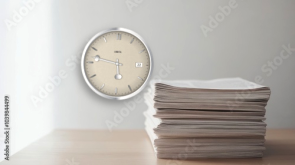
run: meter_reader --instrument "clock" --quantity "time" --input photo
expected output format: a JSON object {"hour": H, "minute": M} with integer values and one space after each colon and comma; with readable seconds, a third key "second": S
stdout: {"hour": 5, "minute": 47}
